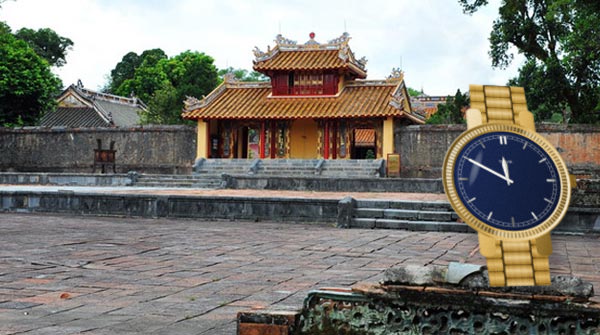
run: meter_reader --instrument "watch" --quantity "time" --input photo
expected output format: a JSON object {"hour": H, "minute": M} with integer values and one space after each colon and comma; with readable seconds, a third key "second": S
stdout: {"hour": 11, "minute": 50}
